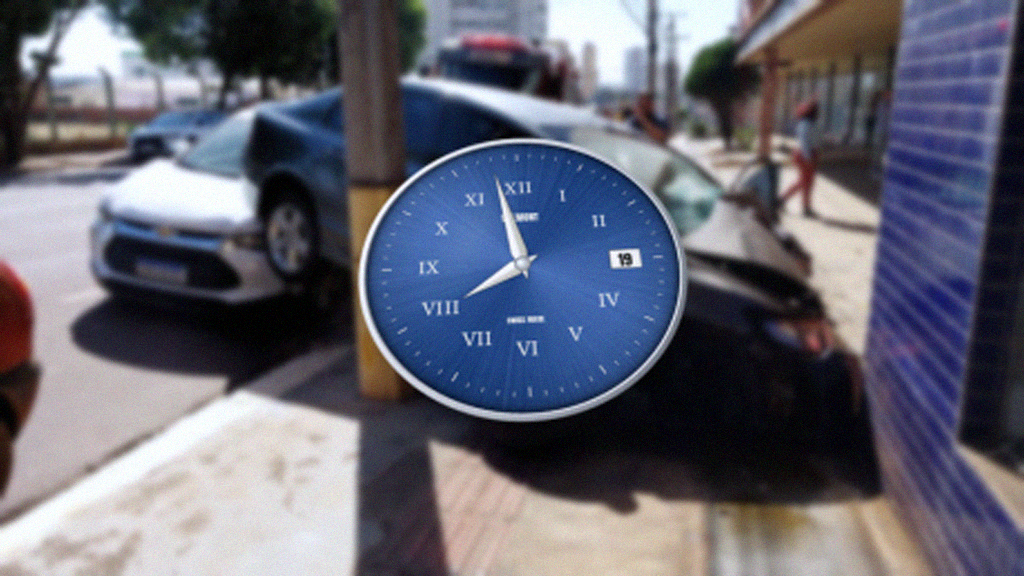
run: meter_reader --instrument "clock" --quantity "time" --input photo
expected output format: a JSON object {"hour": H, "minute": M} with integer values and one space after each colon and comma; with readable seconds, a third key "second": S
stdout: {"hour": 7, "minute": 58}
